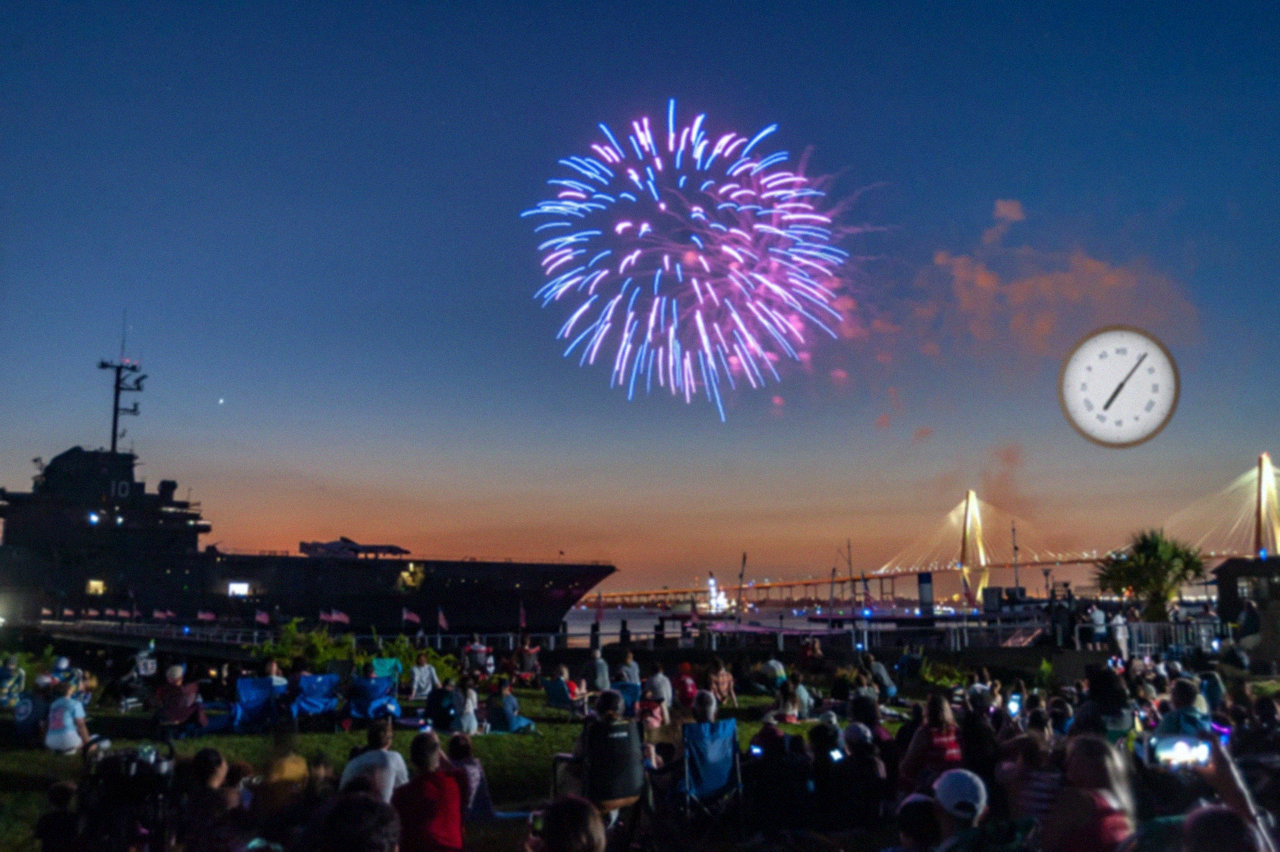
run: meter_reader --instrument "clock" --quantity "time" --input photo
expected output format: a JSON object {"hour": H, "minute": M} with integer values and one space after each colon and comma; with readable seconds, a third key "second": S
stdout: {"hour": 7, "minute": 6}
